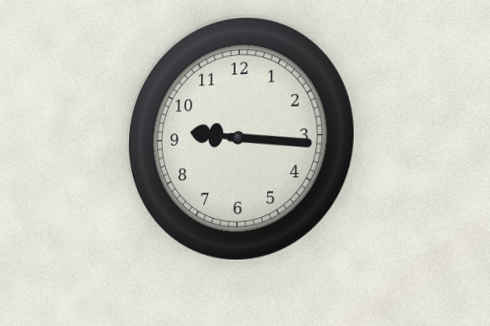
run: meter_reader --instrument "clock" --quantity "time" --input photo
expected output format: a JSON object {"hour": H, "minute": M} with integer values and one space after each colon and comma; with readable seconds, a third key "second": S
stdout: {"hour": 9, "minute": 16}
